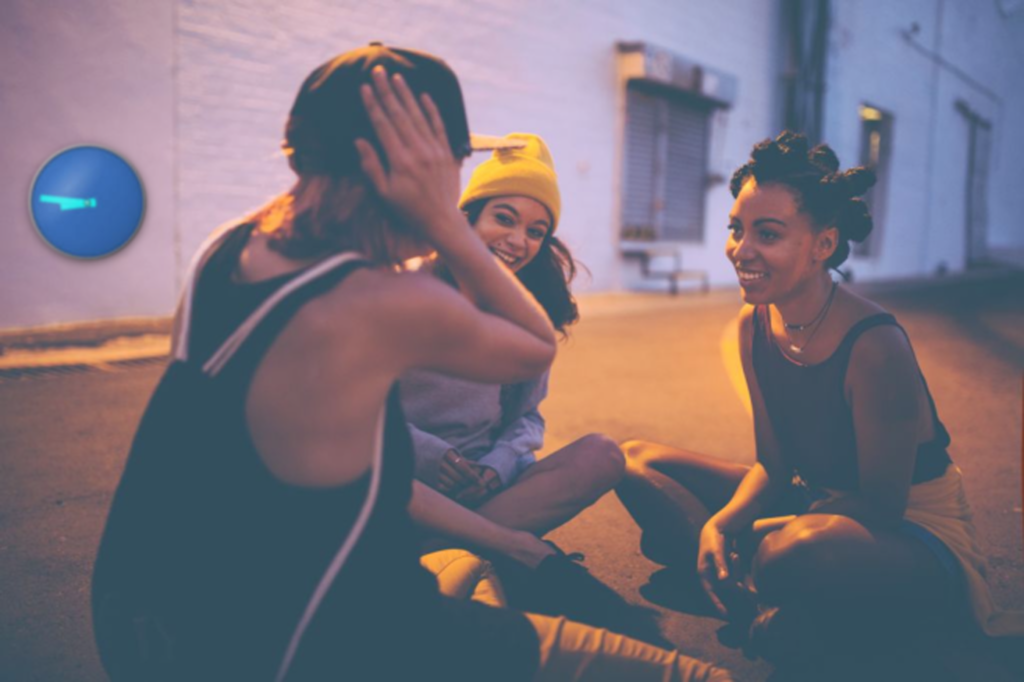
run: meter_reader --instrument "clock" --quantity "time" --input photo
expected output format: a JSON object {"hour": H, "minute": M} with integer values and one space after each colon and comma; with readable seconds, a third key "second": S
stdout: {"hour": 8, "minute": 46}
